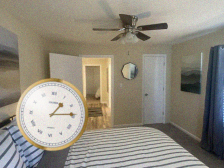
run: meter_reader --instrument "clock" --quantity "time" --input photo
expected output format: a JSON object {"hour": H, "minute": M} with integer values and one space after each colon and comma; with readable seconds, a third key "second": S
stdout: {"hour": 1, "minute": 14}
